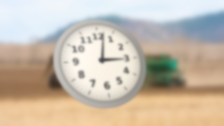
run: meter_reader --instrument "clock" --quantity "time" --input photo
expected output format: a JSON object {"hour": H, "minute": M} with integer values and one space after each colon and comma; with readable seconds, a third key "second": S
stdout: {"hour": 3, "minute": 2}
